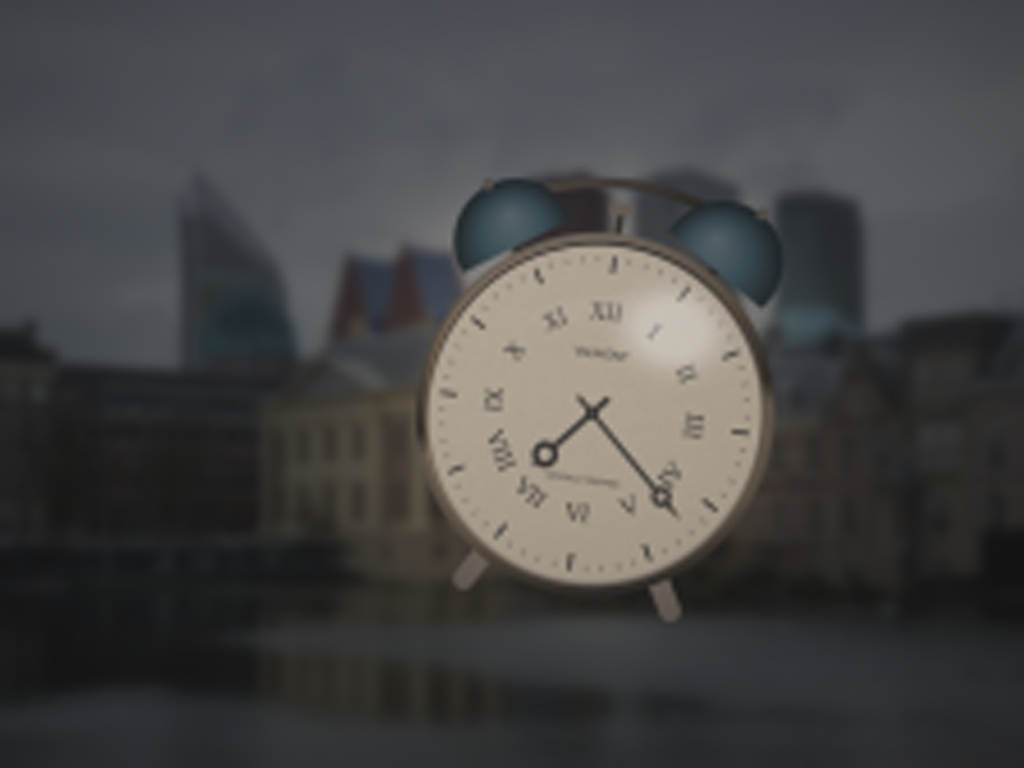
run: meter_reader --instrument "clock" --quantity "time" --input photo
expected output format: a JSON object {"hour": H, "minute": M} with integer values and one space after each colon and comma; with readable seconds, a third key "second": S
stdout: {"hour": 7, "minute": 22}
